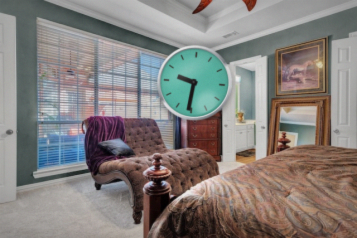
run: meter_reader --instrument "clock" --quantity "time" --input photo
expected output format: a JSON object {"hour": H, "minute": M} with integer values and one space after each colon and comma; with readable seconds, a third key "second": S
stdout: {"hour": 9, "minute": 31}
